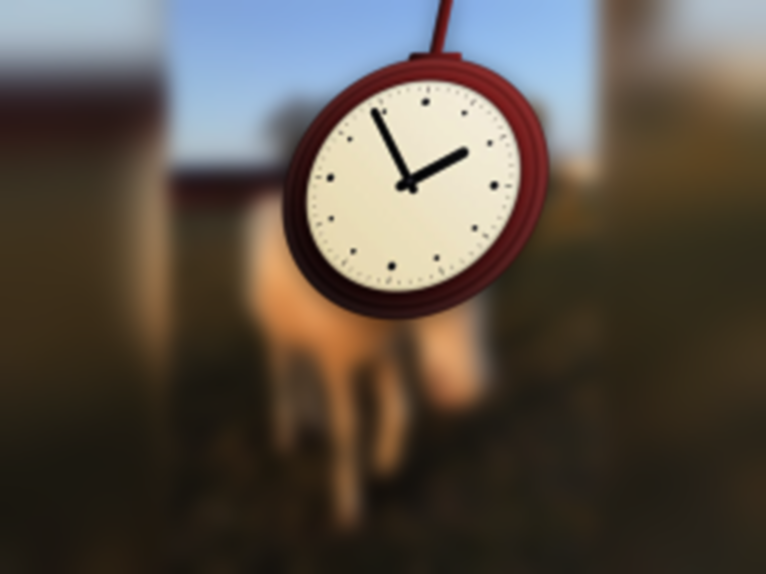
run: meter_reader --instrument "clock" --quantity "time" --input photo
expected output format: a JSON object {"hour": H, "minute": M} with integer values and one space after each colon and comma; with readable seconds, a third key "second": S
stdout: {"hour": 1, "minute": 54}
